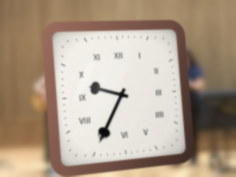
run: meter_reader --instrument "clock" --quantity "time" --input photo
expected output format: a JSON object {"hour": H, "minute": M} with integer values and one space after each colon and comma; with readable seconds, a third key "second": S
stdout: {"hour": 9, "minute": 35}
